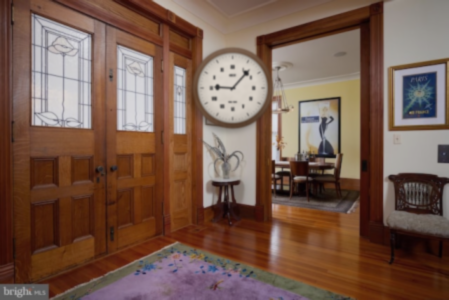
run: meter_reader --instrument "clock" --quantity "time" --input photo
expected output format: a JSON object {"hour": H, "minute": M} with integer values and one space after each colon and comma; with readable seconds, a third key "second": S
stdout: {"hour": 9, "minute": 7}
